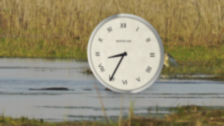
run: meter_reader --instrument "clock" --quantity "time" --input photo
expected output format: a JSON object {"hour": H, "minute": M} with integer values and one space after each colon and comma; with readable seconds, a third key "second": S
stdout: {"hour": 8, "minute": 35}
